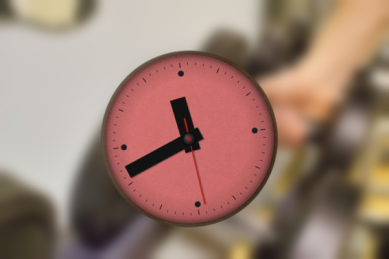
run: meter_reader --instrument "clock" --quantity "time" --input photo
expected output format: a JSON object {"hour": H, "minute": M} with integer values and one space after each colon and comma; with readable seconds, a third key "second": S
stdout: {"hour": 11, "minute": 41, "second": 29}
